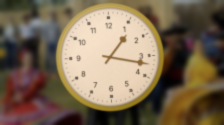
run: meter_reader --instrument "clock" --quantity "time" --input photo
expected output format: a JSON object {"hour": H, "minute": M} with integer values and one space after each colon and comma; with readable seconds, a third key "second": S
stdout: {"hour": 1, "minute": 17}
